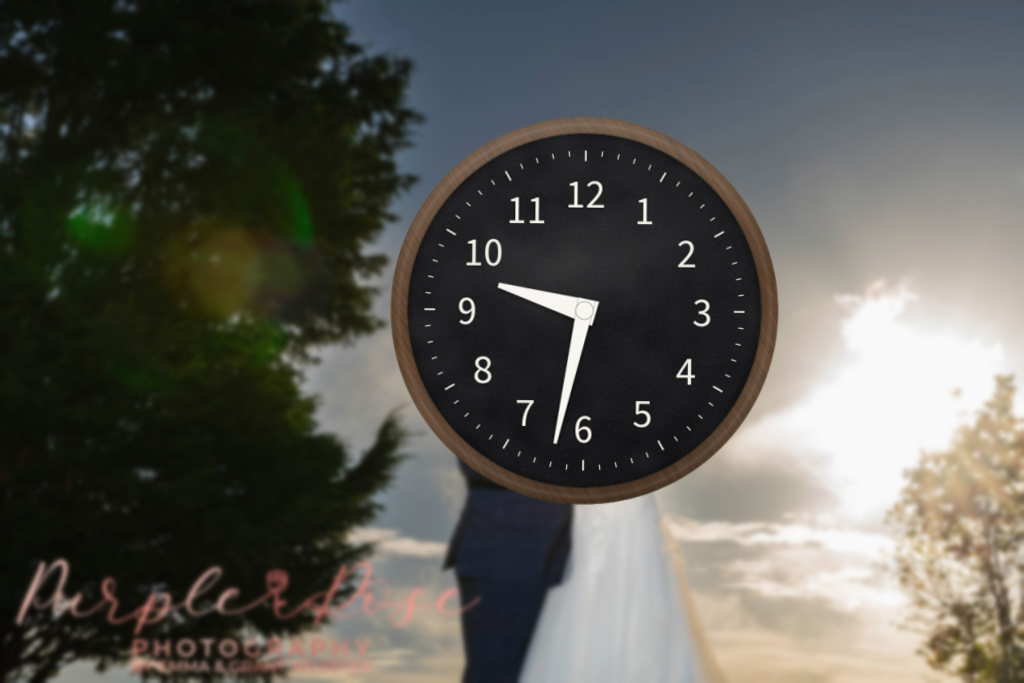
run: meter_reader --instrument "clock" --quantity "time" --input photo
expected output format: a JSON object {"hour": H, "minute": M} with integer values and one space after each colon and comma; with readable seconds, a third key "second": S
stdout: {"hour": 9, "minute": 32}
